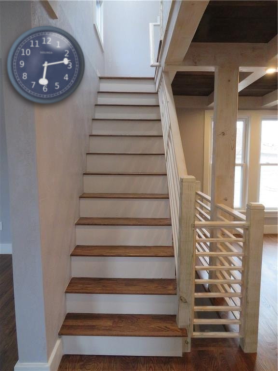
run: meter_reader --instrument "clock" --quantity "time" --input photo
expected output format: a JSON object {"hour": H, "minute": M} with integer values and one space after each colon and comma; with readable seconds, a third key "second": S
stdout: {"hour": 6, "minute": 13}
